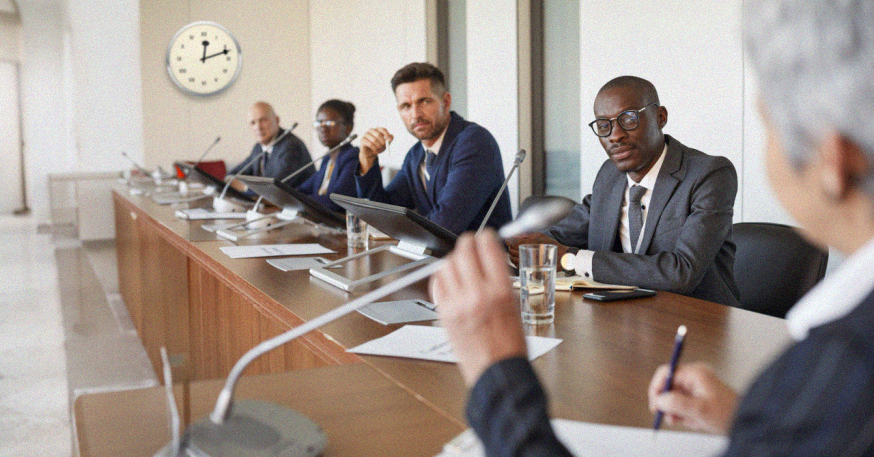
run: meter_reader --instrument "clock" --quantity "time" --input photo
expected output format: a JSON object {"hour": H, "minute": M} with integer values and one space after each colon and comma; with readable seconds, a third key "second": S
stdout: {"hour": 12, "minute": 12}
